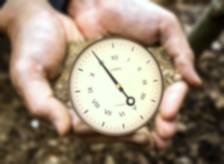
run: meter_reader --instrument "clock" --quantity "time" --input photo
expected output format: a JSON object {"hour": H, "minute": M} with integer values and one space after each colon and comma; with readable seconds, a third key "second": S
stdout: {"hour": 4, "minute": 55}
